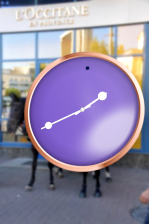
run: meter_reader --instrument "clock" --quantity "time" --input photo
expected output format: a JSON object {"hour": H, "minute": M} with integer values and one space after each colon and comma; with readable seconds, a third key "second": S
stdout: {"hour": 1, "minute": 40}
